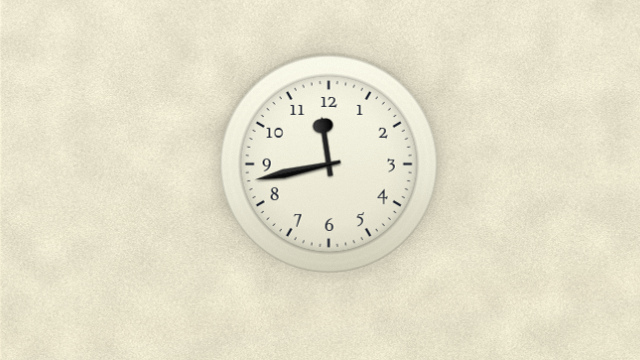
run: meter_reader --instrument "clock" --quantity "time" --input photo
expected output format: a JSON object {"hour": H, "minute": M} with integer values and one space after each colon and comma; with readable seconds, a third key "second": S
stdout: {"hour": 11, "minute": 43}
